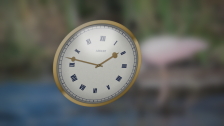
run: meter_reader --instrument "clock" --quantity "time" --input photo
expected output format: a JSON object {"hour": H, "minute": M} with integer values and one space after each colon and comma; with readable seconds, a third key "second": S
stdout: {"hour": 1, "minute": 47}
